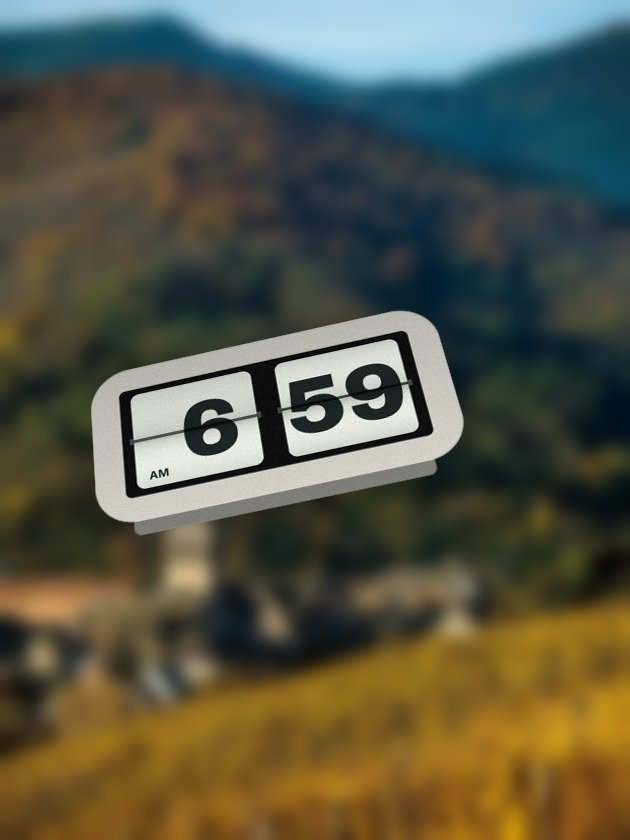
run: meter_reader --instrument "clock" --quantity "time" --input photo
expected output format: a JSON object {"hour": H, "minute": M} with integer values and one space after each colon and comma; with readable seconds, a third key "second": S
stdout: {"hour": 6, "minute": 59}
